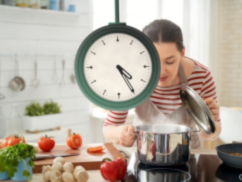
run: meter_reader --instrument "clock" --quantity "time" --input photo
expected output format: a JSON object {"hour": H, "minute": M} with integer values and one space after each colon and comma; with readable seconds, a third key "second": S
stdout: {"hour": 4, "minute": 25}
